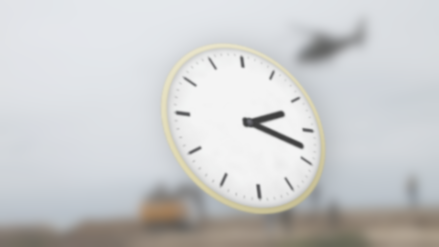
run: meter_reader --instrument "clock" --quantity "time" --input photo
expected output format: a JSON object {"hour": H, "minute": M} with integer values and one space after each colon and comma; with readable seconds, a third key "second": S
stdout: {"hour": 2, "minute": 18}
